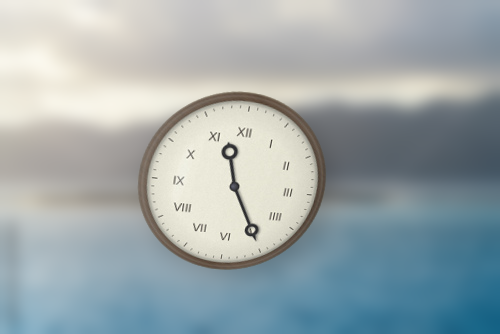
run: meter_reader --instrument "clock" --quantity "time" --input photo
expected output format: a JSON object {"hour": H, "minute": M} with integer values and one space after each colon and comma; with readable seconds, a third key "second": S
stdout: {"hour": 11, "minute": 25}
